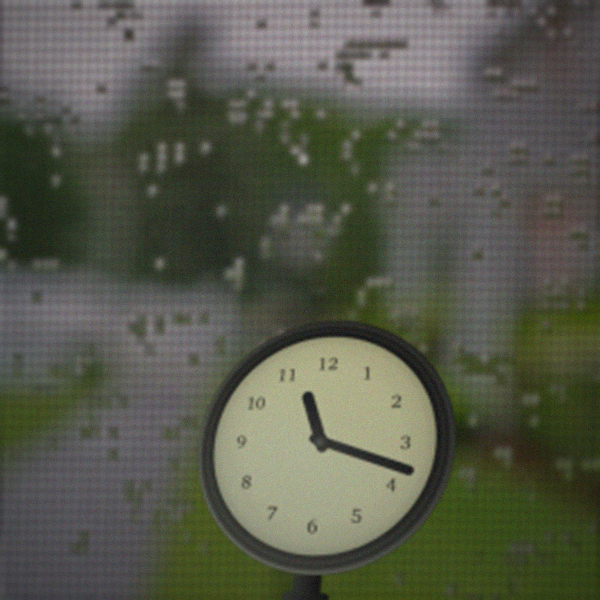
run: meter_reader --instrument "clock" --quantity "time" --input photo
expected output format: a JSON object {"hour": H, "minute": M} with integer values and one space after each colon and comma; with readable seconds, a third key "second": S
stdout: {"hour": 11, "minute": 18}
